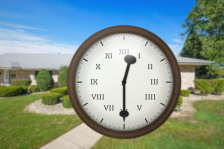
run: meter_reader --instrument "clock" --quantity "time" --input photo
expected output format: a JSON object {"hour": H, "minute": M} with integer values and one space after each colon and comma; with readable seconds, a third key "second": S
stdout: {"hour": 12, "minute": 30}
